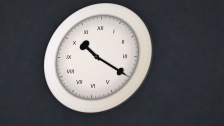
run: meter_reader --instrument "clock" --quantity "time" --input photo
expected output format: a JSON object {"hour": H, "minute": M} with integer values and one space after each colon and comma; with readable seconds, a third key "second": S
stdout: {"hour": 10, "minute": 20}
